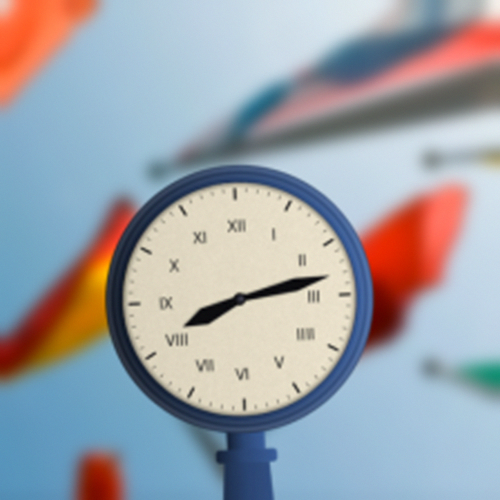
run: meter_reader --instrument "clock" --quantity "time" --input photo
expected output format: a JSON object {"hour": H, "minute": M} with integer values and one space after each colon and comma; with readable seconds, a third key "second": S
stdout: {"hour": 8, "minute": 13}
